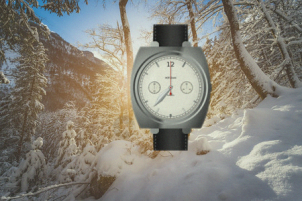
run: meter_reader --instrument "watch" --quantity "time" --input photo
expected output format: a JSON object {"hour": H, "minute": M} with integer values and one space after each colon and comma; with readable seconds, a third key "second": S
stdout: {"hour": 7, "minute": 37}
